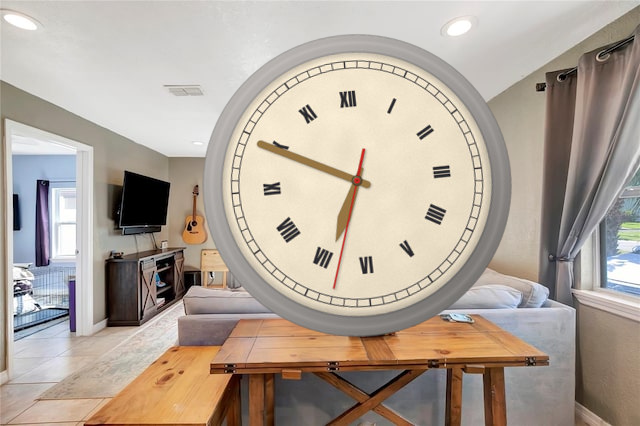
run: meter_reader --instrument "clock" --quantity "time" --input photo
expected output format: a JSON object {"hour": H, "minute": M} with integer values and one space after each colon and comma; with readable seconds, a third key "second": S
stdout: {"hour": 6, "minute": 49, "second": 33}
